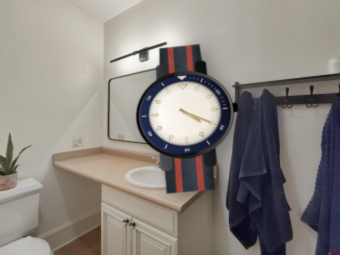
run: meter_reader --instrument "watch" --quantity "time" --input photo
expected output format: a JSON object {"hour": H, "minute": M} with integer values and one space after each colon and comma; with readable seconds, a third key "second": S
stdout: {"hour": 4, "minute": 20}
